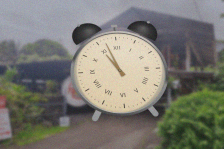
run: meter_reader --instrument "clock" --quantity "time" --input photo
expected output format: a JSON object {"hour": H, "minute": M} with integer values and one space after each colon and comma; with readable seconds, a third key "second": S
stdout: {"hour": 10, "minute": 57}
